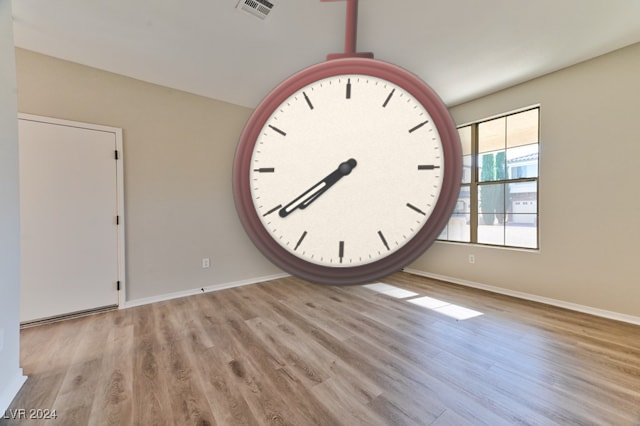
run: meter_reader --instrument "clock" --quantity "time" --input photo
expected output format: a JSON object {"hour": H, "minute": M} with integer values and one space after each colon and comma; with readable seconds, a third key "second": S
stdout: {"hour": 7, "minute": 39}
